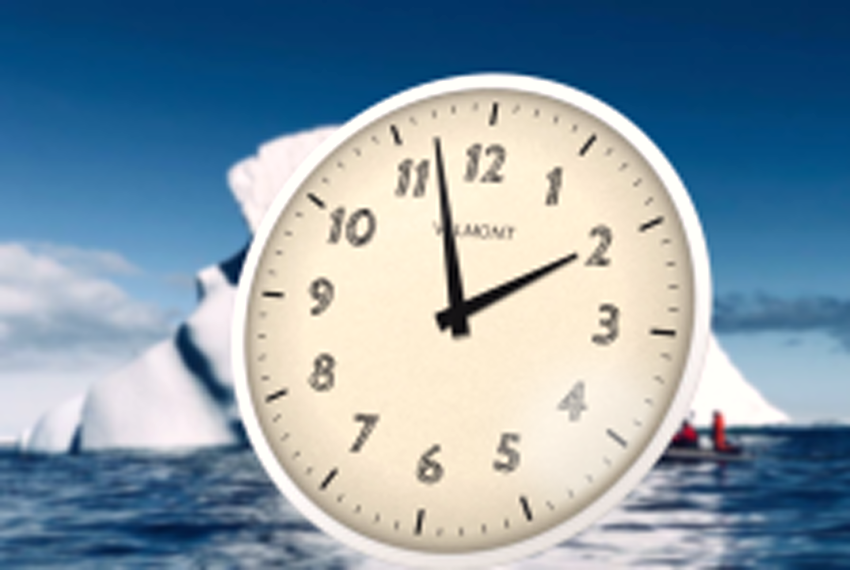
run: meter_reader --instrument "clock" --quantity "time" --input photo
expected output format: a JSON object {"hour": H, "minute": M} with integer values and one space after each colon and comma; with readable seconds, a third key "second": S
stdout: {"hour": 1, "minute": 57}
